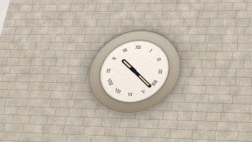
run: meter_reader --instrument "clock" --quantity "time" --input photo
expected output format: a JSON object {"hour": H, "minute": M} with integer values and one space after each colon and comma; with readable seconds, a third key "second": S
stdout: {"hour": 10, "minute": 22}
